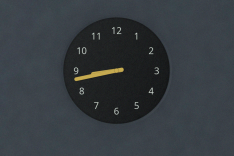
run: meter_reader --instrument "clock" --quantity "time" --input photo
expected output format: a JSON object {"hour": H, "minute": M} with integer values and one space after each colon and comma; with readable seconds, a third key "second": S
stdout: {"hour": 8, "minute": 43}
